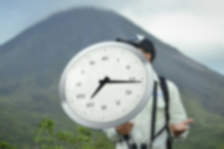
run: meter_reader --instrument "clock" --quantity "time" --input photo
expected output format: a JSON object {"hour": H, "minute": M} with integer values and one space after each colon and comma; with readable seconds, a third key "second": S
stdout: {"hour": 7, "minute": 16}
